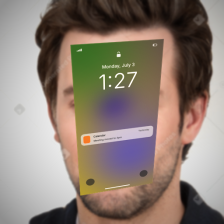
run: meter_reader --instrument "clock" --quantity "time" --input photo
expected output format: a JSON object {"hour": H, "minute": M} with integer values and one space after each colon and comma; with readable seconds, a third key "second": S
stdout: {"hour": 1, "minute": 27}
